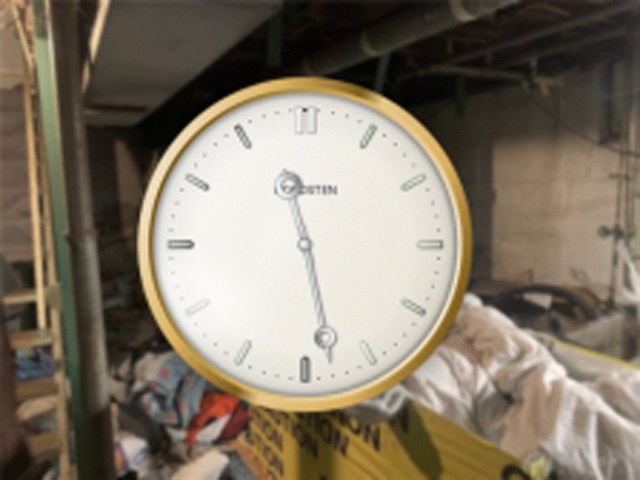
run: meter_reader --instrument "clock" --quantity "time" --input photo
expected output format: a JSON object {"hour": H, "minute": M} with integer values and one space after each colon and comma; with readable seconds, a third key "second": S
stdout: {"hour": 11, "minute": 28}
